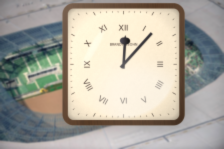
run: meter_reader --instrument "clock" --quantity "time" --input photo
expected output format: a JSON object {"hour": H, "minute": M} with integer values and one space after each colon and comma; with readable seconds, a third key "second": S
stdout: {"hour": 12, "minute": 7}
